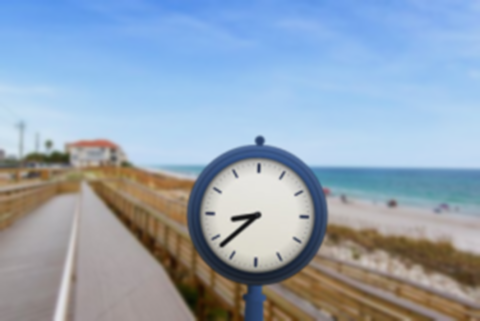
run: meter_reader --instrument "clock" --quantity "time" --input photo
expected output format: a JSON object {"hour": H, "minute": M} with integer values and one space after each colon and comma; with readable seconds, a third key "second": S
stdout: {"hour": 8, "minute": 38}
